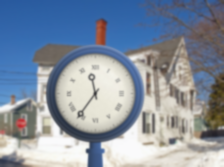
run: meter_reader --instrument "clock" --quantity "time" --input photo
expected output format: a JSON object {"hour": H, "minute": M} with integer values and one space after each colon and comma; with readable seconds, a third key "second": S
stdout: {"hour": 11, "minute": 36}
